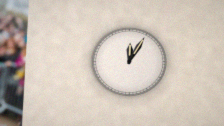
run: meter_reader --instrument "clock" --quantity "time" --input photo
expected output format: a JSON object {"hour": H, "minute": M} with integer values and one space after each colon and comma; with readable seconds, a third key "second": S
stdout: {"hour": 12, "minute": 5}
